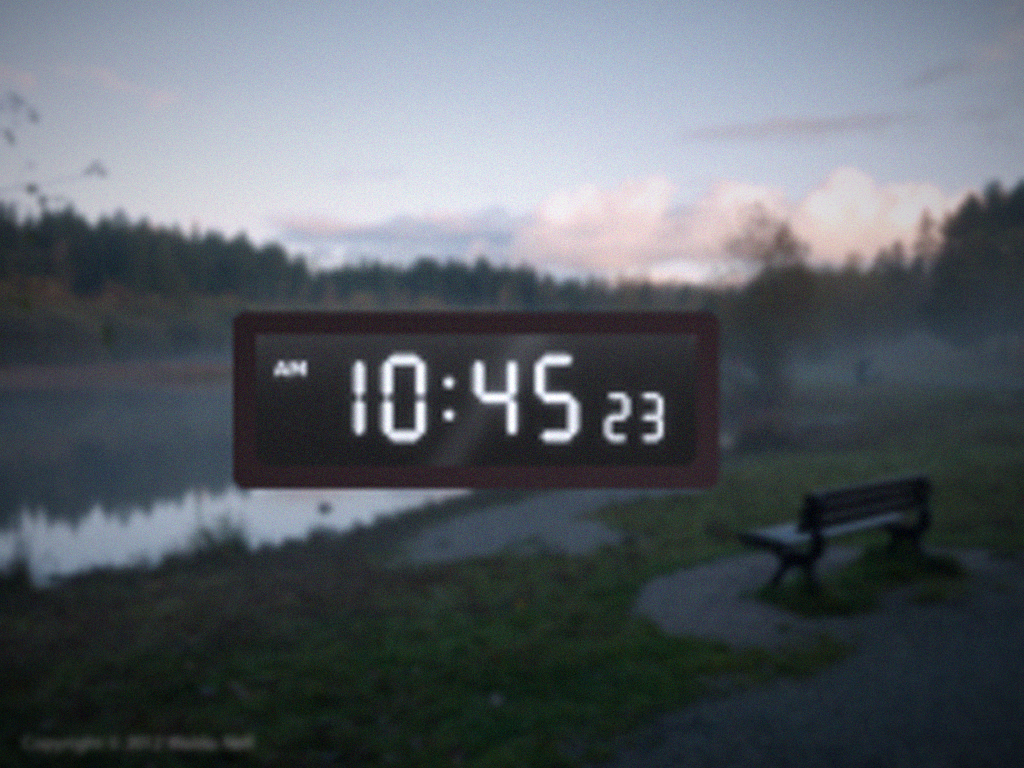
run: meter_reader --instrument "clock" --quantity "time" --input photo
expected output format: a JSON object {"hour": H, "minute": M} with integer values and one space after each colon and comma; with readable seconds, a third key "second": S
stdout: {"hour": 10, "minute": 45, "second": 23}
